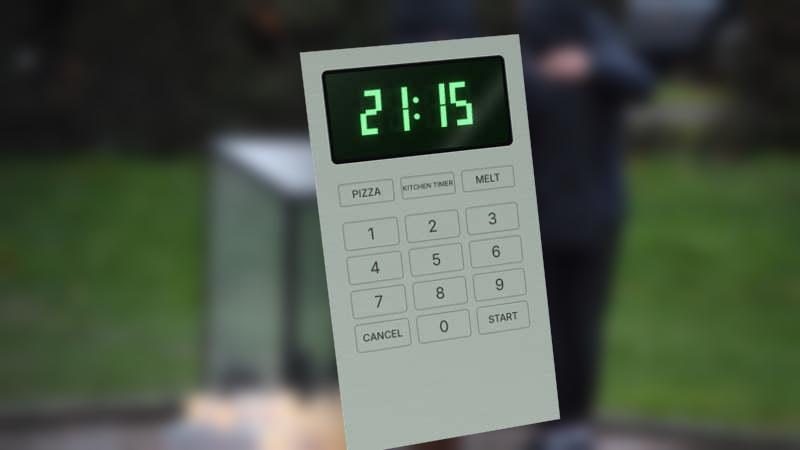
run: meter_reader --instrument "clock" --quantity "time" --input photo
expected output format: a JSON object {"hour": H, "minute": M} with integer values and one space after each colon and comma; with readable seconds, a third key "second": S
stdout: {"hour": 21, "minute": 15}
